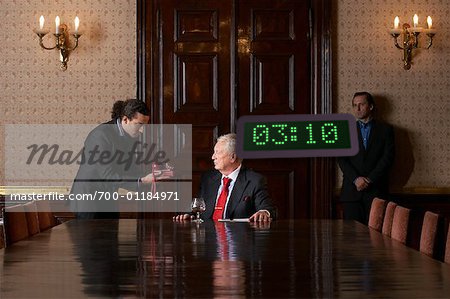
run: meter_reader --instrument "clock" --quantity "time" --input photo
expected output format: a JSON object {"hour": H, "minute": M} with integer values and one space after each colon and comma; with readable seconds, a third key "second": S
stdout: {"hour": 3, "minute": 10}
